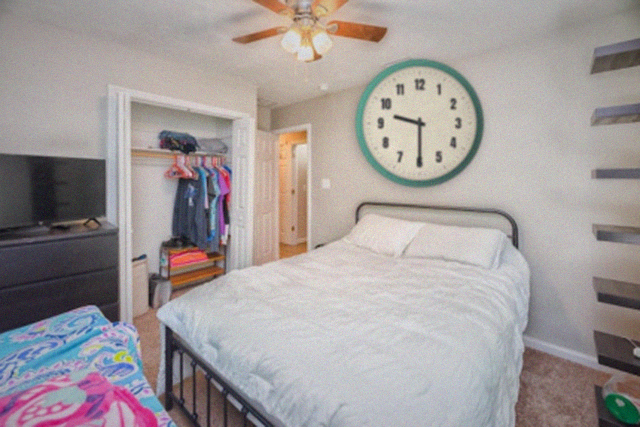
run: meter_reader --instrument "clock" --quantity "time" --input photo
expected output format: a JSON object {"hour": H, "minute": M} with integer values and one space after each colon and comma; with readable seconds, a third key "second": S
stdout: {"hour": 9, "minute": 30}
